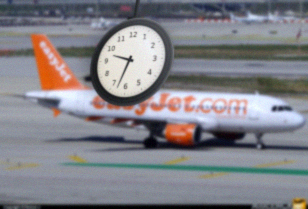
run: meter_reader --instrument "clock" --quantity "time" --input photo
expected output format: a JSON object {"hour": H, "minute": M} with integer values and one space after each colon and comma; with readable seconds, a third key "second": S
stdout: {"hour": 9, "minute": 33}
